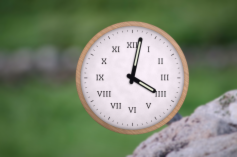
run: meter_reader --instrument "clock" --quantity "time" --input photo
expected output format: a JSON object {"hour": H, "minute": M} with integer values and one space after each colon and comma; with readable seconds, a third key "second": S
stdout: {"hour": 4, "minute": 2}
